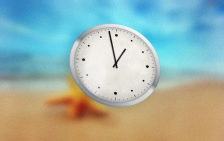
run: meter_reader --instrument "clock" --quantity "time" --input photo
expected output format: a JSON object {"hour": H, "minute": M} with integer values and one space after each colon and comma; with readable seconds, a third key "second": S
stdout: {"hour": 12, "minute": 58}
